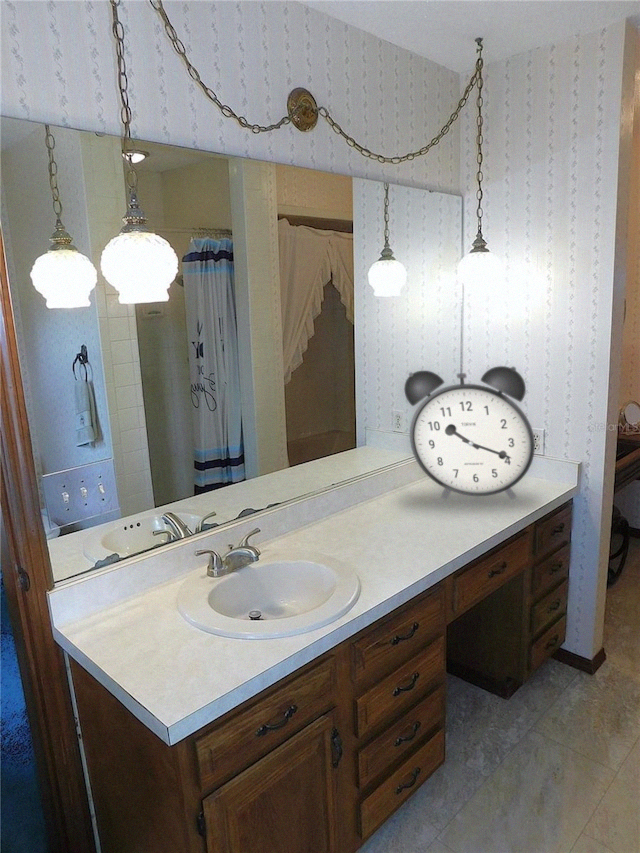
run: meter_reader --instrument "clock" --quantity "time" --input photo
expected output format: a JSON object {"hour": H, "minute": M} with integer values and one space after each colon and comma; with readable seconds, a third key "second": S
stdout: {"hour": 10, "minute": 19}
